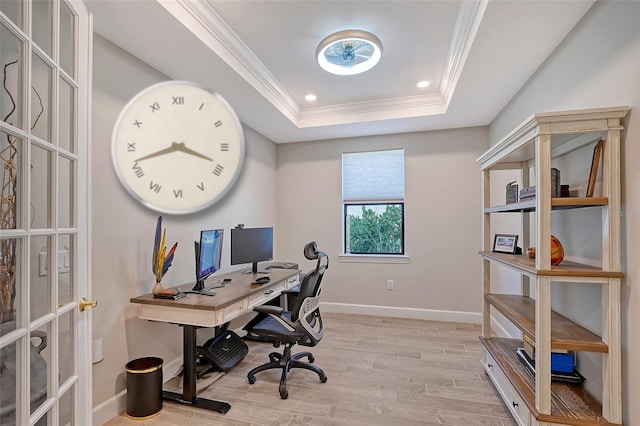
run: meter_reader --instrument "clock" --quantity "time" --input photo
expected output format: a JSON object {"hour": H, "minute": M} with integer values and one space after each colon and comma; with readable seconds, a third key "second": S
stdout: {"hour": 3, "minute": 42}
